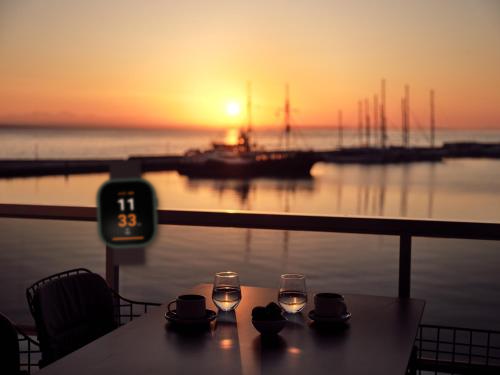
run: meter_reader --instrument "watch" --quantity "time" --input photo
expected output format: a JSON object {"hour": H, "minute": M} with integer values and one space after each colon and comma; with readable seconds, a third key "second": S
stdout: {"hour": 11, "minute": 33}
